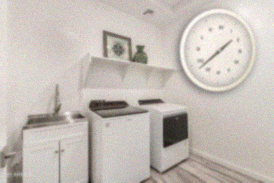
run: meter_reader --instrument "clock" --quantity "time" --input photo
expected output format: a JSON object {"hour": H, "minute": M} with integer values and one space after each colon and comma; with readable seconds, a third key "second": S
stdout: {"hour": 1, "minute": 38}
